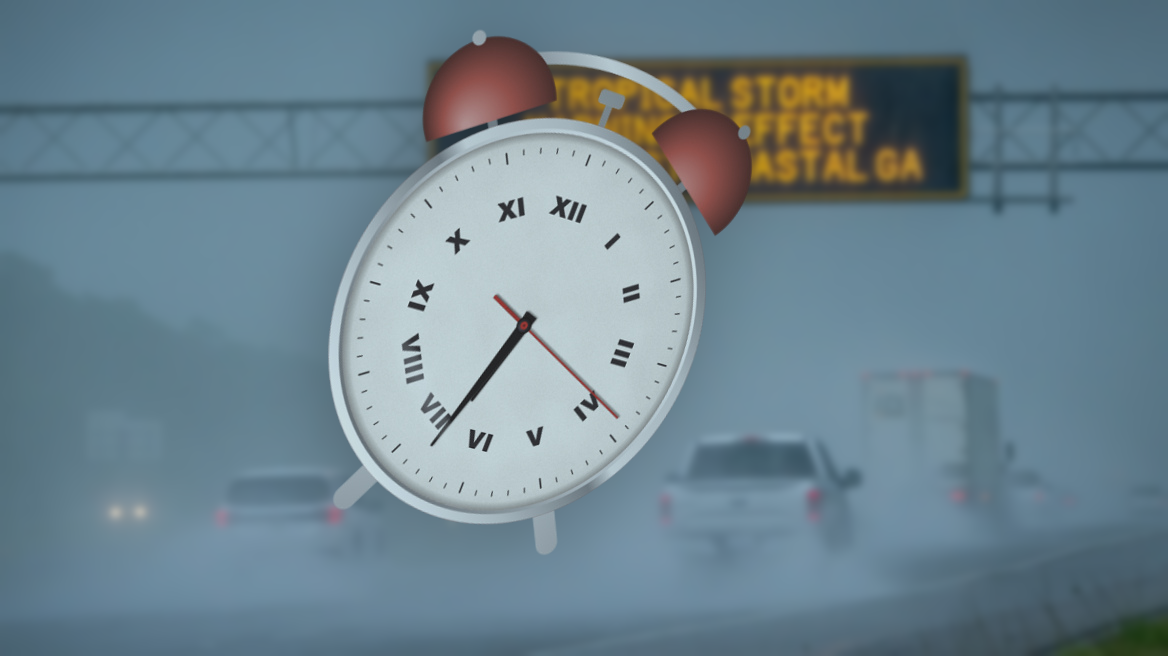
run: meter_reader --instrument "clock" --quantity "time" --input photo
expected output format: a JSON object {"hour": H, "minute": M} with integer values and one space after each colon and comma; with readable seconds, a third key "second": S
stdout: {"hour": 6, "minute": 33, "second": 19}
